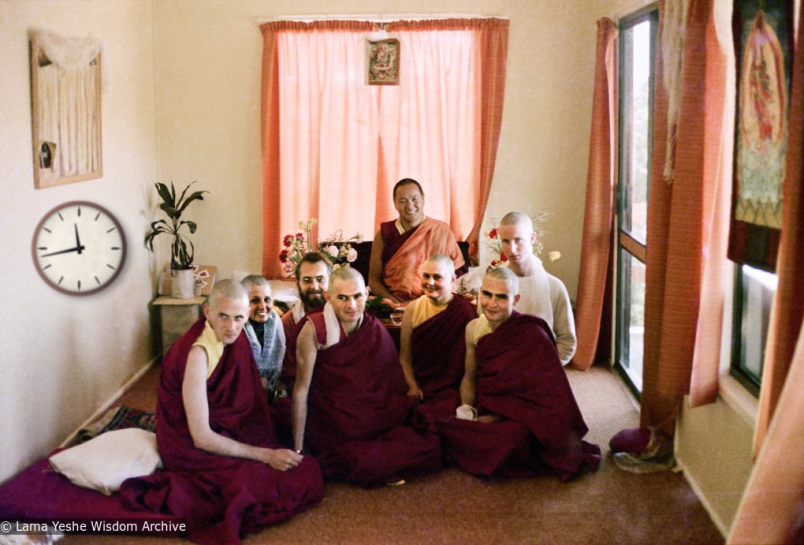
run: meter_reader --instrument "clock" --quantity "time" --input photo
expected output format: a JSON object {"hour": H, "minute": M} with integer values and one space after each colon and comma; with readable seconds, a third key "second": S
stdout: {"hour": 11, "minute": 43}
